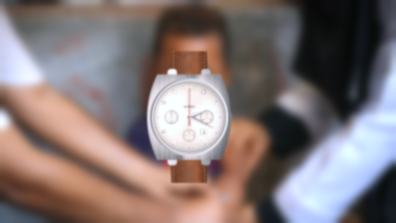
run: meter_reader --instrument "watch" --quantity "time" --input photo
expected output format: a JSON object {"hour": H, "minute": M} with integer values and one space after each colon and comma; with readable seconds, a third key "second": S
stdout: {"hour": 2, "minute": 19}
